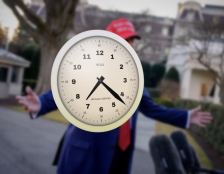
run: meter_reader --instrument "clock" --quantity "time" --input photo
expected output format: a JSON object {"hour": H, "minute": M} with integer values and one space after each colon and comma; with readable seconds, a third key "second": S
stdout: {"hour": 7, "minute": 22}
